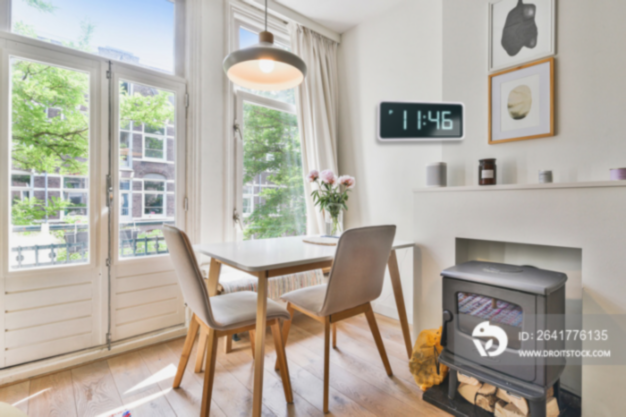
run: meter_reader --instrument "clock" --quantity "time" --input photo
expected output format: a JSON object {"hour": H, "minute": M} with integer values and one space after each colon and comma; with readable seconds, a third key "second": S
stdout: {"hour": 11, "minute": 46}
